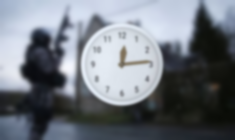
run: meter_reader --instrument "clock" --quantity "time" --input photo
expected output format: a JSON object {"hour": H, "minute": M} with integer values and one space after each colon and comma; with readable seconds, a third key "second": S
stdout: {"hour": 12, "minute": 14}
